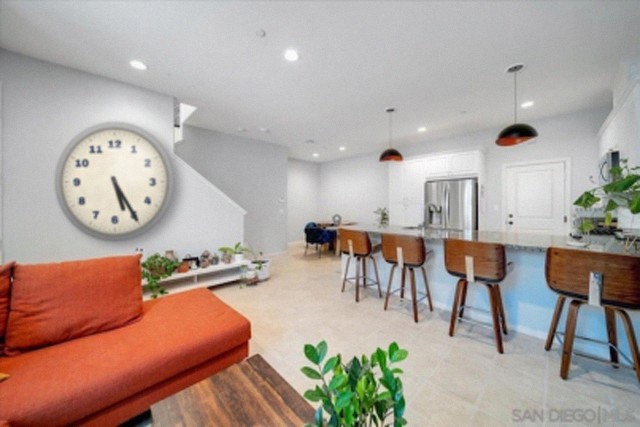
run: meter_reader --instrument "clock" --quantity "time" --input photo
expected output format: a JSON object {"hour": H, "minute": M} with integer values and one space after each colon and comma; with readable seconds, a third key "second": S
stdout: {"hour": 5, "minute": 25}
